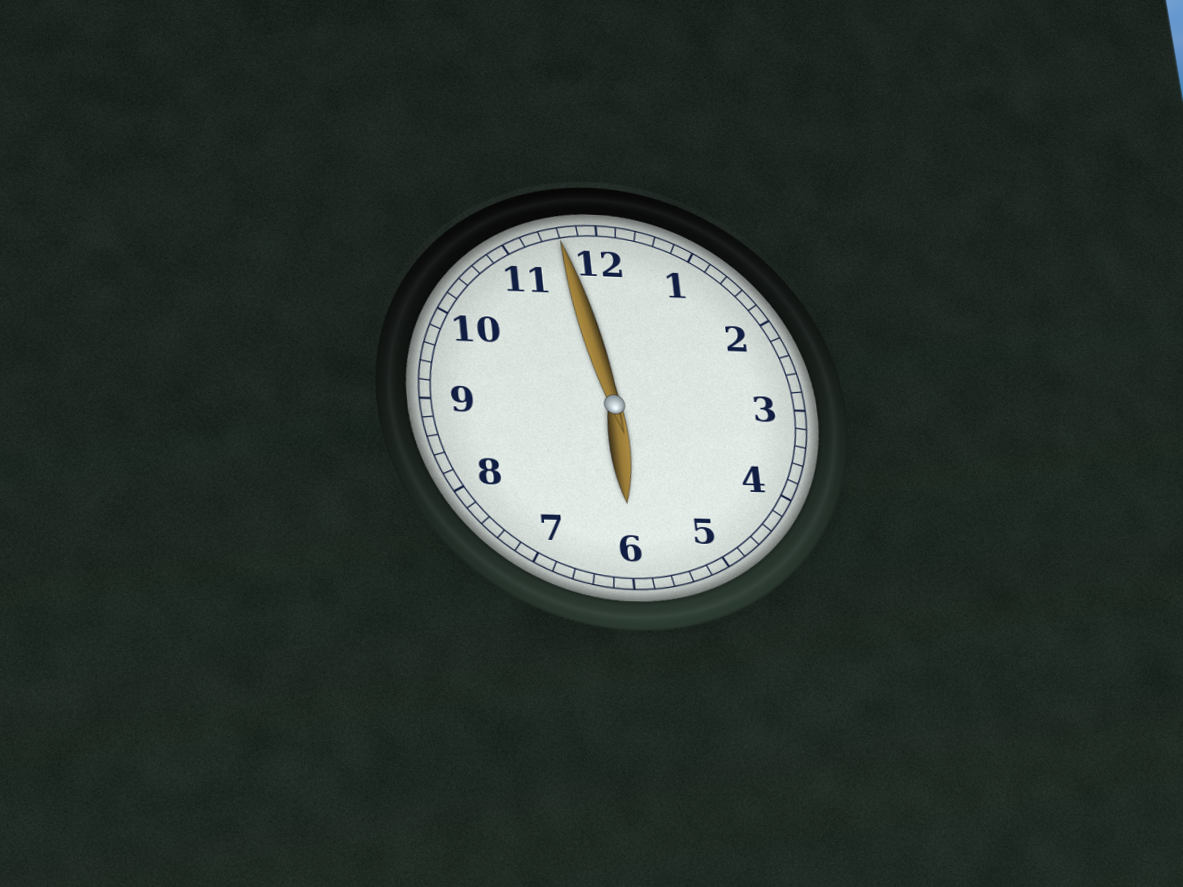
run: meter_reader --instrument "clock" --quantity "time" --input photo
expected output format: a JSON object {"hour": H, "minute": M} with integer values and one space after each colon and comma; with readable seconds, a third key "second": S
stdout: {"hour": 5, "minute": 58}
